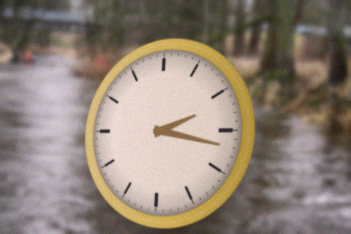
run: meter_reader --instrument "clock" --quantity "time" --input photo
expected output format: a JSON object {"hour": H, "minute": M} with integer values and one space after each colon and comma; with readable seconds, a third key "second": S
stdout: {"hour": 2, "minute": 17}
